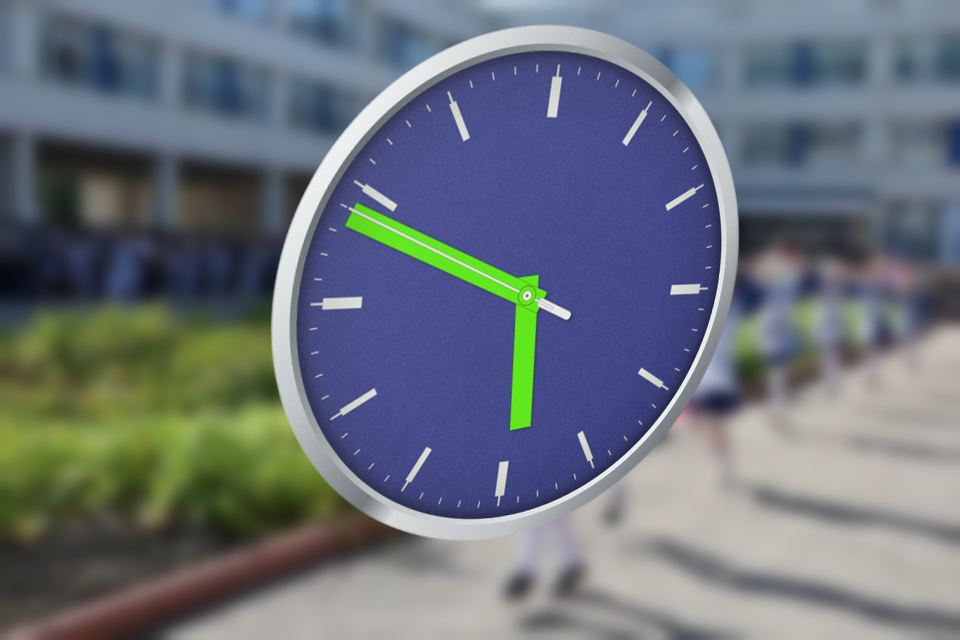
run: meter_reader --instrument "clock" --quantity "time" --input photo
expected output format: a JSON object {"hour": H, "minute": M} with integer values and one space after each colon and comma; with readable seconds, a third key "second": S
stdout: {"hour": 5, "minute": 48, "second": 49}
